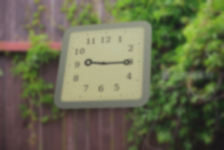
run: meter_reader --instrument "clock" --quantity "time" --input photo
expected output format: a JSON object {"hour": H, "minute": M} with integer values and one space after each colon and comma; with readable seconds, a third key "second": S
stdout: {"hour": 9, "minute": 15}
